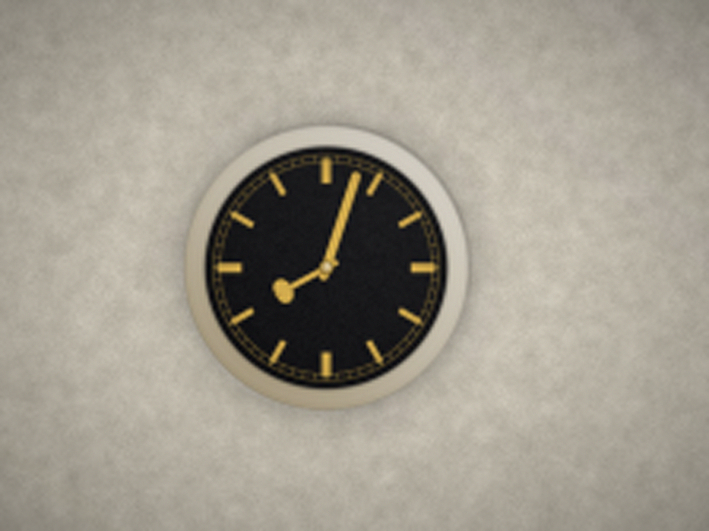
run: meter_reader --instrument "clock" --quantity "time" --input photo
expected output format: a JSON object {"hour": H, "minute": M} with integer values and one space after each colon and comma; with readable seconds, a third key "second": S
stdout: {"hour": 8, "minute": 3}
